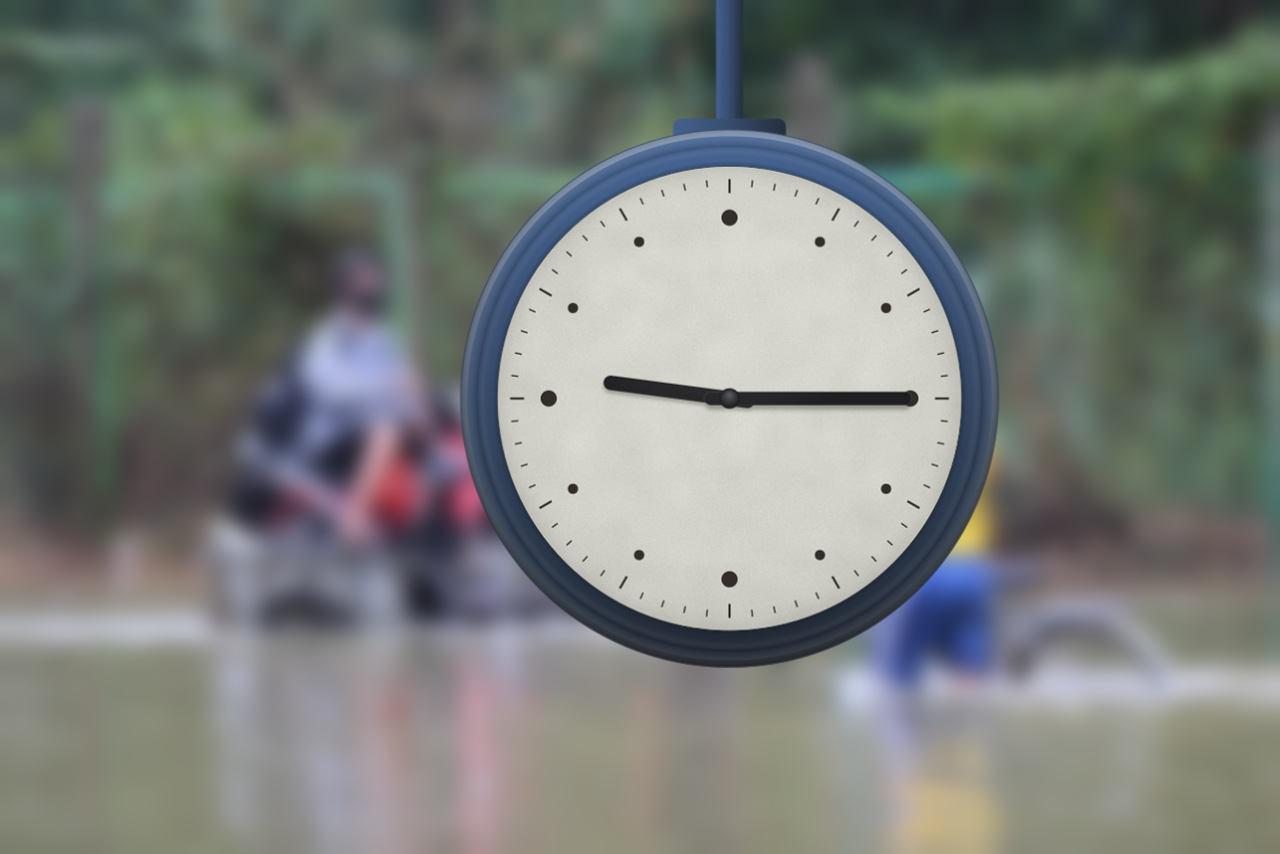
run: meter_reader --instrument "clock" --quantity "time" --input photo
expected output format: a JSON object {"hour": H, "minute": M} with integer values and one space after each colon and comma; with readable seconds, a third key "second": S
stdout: {"hour": 9, "minute": 15}
